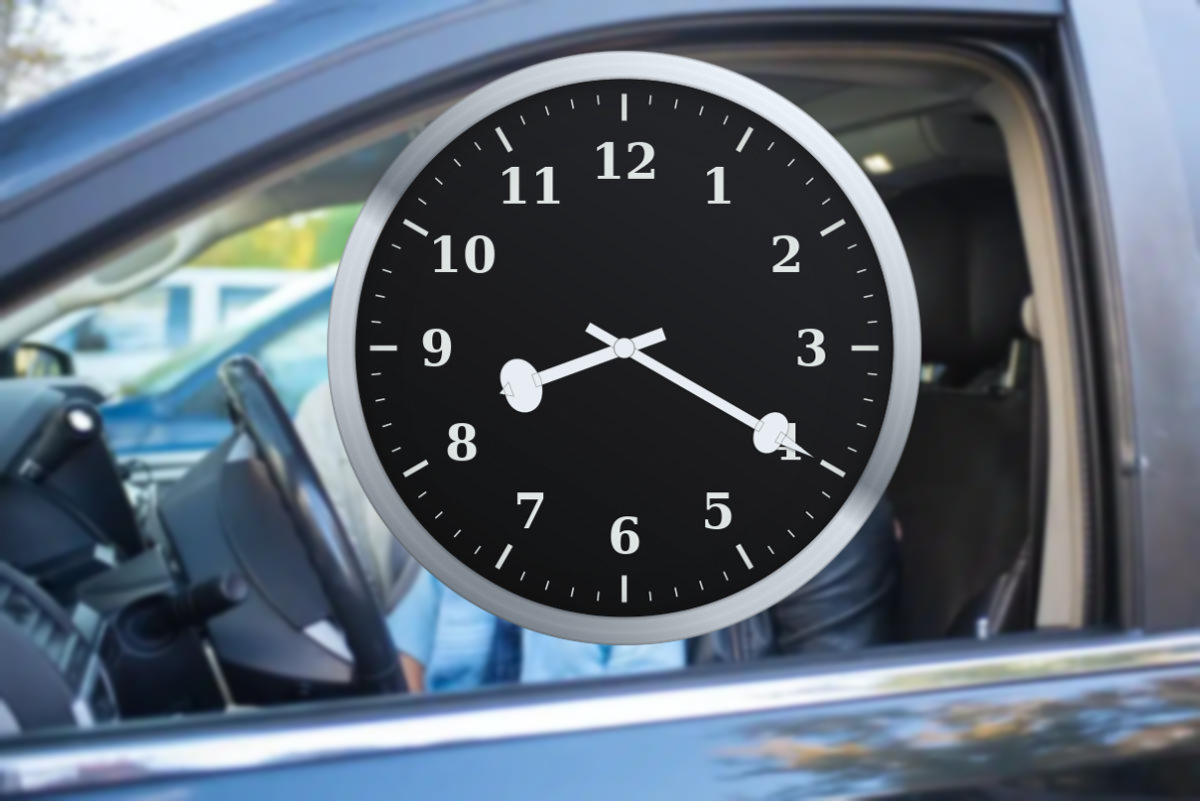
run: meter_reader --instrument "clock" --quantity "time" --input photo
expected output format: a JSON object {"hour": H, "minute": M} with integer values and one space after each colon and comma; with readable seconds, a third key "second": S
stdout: {"hour": 8, "minute": 20}
